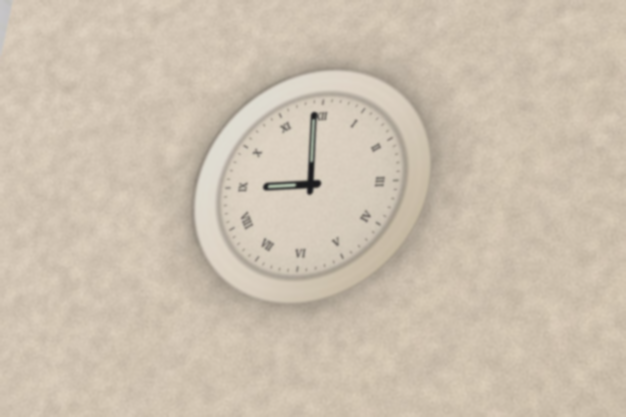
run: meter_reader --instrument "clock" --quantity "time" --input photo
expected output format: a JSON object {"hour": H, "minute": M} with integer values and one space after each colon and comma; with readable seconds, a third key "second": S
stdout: {"hour": 8, "minute": 59}
